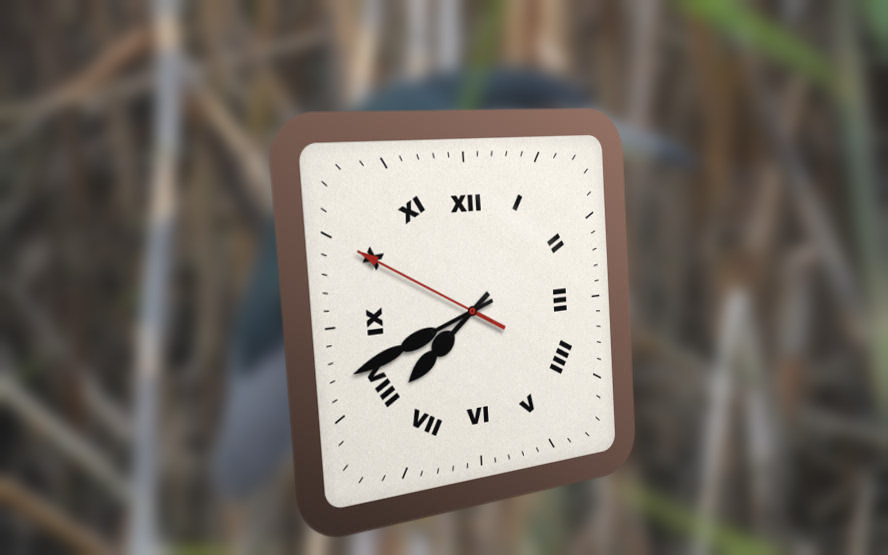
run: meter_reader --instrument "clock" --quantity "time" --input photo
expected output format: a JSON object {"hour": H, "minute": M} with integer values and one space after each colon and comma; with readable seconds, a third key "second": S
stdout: {"hour": 7, "minute": 41, "second": 50}
